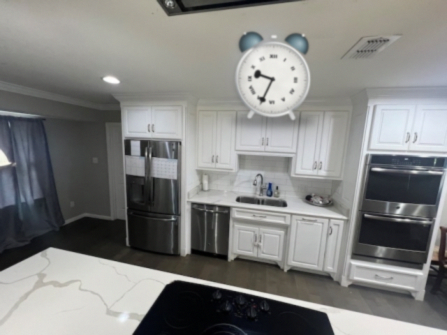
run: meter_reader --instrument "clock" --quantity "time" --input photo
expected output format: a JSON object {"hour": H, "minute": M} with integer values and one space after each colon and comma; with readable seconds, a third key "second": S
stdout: {"hour": 9, "minute": 34}
